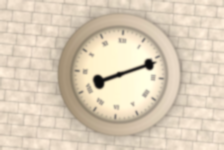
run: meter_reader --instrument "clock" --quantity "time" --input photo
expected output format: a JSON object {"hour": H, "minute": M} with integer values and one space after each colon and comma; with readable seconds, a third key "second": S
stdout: {"hour": 8, "minute": 11}
